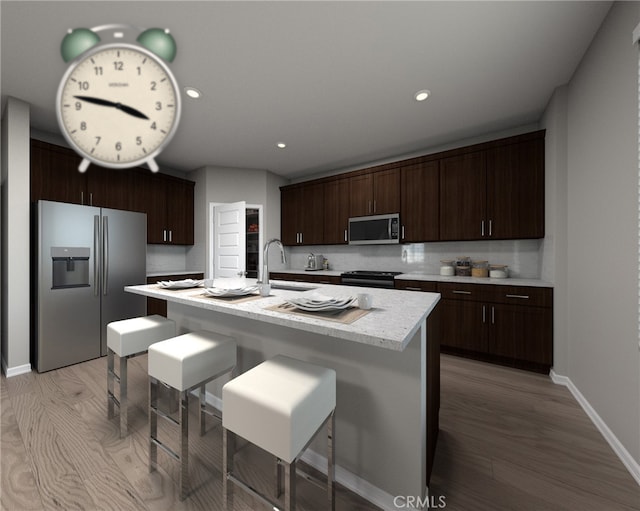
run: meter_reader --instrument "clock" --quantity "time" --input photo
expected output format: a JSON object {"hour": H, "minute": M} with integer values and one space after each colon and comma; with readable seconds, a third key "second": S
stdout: {"hour": 3, "minute": 47}
